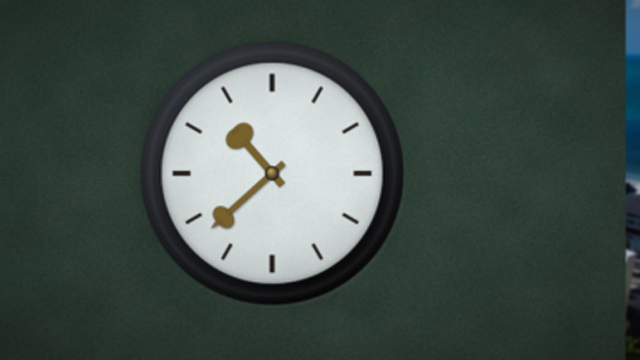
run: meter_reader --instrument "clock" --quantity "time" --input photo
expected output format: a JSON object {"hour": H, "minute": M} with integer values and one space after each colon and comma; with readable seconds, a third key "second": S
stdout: {"hour": 10, "minute": 38}
